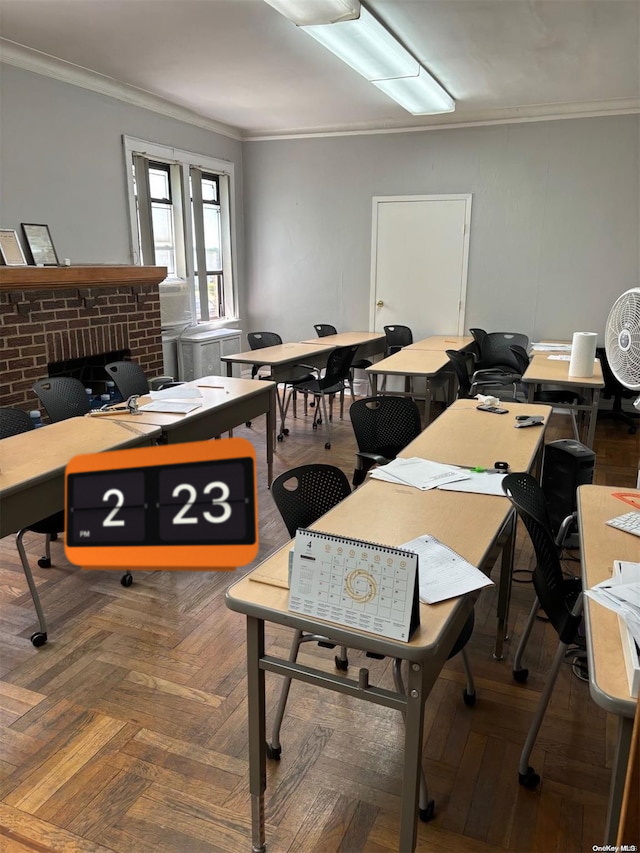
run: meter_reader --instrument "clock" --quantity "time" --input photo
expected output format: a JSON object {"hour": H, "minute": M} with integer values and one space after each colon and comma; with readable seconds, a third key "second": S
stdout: {"hour": 2, "minute": 23}
